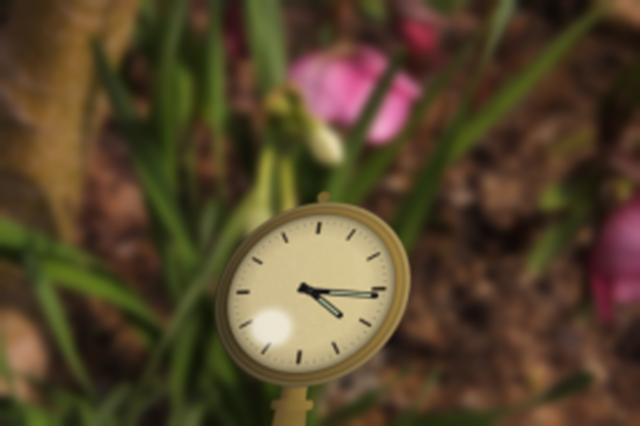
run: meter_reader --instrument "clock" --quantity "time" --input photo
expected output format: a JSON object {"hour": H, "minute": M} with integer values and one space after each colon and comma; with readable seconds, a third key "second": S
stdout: {"hour": 4, "minute": 16}
